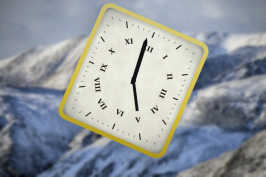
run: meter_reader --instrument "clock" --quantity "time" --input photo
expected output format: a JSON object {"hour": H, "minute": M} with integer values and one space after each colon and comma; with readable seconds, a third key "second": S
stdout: {"hour": 4, "minute": 59}
